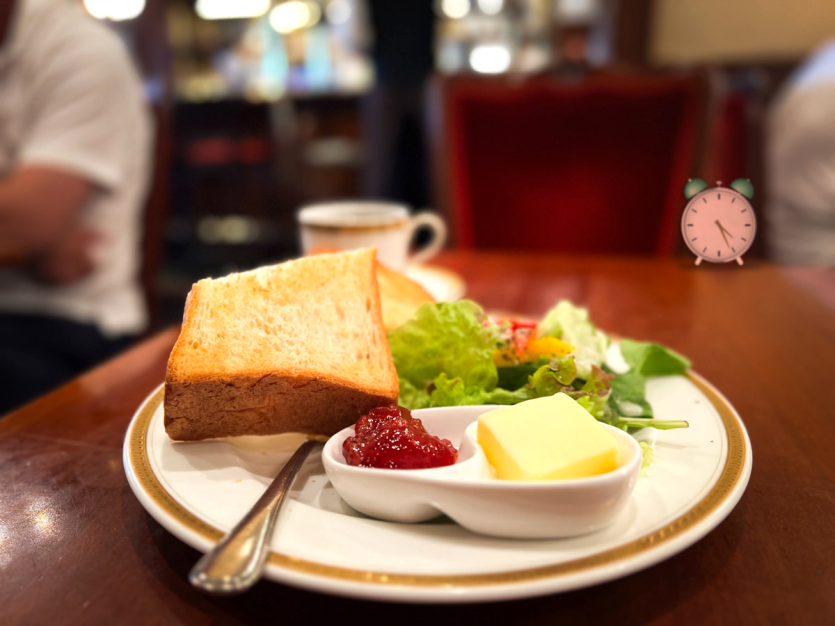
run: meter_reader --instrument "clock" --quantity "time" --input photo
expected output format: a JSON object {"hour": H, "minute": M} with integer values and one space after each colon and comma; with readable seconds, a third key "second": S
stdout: {"hour": 4, "minute": 26}
